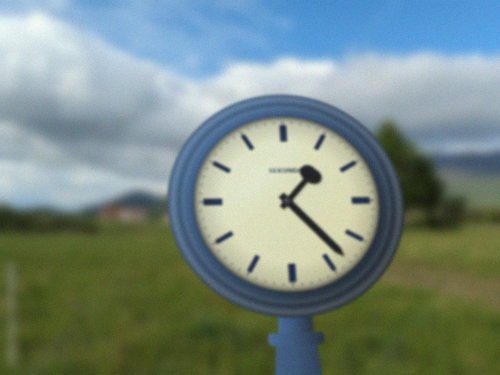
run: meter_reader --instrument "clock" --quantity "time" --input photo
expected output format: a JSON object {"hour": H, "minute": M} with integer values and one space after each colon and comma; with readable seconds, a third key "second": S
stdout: {"hour": 1, "minute": 23}
